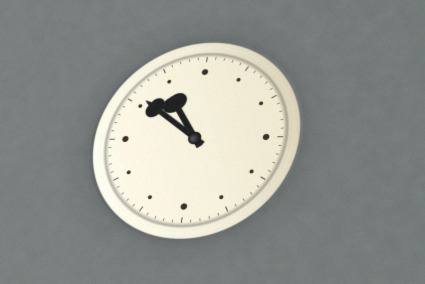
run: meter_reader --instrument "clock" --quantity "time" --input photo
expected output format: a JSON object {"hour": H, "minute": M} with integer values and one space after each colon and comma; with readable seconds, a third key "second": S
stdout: {"hour": 10, "minute": 51}
